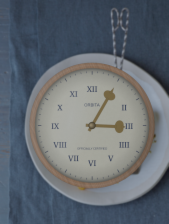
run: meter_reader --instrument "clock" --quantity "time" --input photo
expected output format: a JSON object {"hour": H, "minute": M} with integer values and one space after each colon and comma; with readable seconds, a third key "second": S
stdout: {"hour": 3, "minute": 5}
